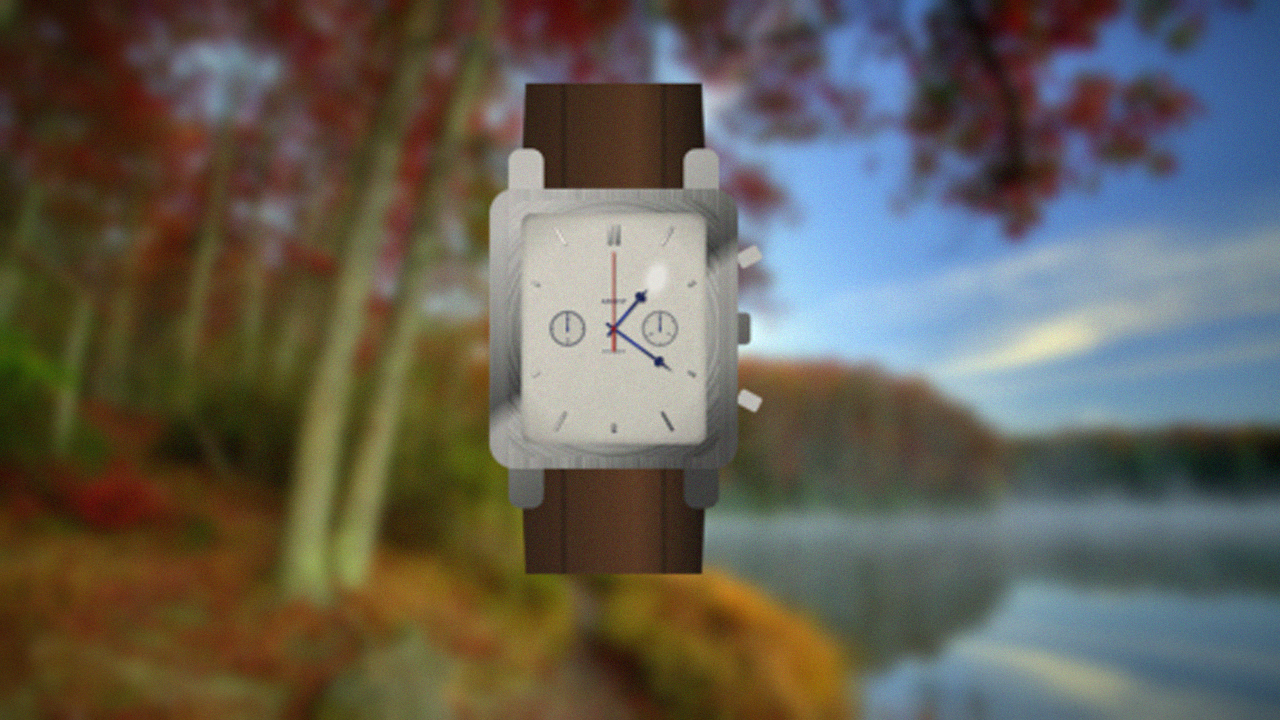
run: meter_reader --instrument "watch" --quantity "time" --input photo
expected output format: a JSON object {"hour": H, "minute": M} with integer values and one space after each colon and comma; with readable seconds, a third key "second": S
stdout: {"hour": 1, "minute": 21}
